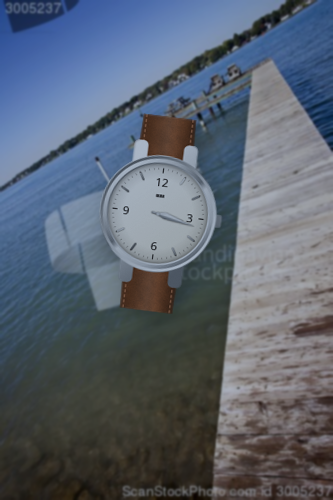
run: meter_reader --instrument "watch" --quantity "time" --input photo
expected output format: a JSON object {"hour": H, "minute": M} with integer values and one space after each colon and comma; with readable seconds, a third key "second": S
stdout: {"hour": 3, "minute": 17}
